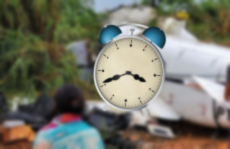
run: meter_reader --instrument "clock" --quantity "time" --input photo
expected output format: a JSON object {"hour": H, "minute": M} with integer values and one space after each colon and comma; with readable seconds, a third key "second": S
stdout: {"hour": 3, "minute": 41}
